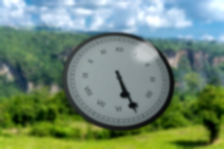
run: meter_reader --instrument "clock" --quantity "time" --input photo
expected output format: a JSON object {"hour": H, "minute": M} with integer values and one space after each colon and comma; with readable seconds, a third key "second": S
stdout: {"hour": 5, "minute": 26}
